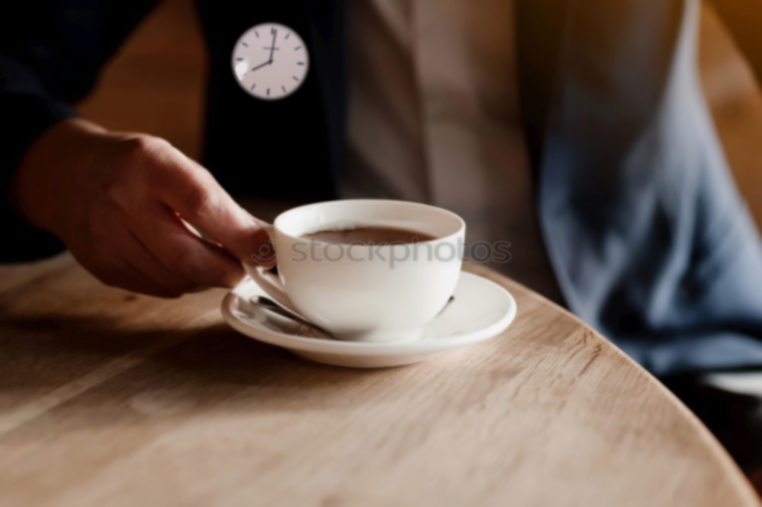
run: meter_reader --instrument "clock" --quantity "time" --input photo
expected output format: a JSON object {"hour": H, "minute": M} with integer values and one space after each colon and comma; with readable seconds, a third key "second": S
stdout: {"hour": 8, "minute": 1}
